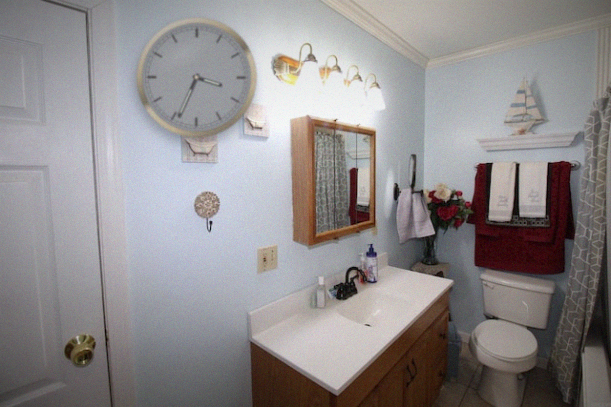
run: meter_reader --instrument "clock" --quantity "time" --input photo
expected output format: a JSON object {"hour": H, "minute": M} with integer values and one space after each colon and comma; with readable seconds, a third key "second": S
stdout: {"hour": 3, "minute": 34}
